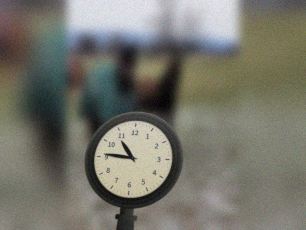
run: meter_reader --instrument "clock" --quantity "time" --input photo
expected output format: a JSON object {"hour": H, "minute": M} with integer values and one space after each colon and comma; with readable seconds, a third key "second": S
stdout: {"hour": 10, "minute": 46}
